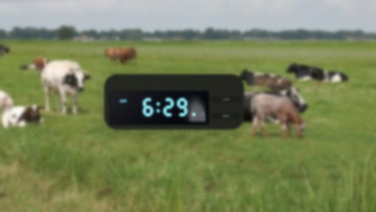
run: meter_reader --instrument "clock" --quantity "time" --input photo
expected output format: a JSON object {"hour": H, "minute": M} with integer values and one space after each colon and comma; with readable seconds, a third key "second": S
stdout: {"hour": 6, "minute": 29}
